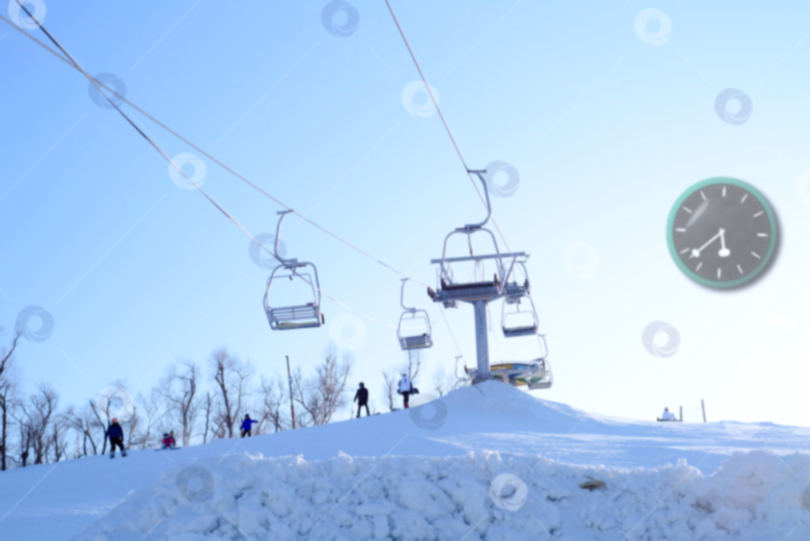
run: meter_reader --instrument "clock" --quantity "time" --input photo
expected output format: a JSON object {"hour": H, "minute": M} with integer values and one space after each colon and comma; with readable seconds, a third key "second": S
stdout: {"hour": 5, "minute": 38}
